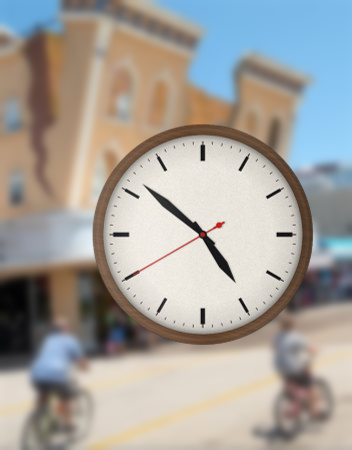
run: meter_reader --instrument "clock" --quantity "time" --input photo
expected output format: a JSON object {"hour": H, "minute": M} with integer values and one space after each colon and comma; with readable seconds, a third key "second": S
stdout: {"hour": 4, "minute": 51, "second": 40}
